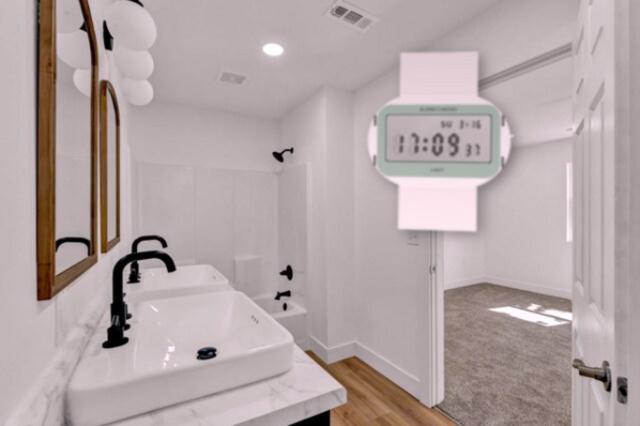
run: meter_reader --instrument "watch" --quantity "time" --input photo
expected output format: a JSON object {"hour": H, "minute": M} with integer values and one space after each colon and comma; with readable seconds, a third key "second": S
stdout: {"hour": 17, "minute": 9, "second": 37}
